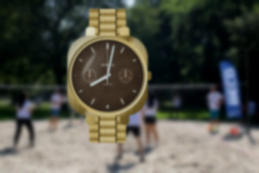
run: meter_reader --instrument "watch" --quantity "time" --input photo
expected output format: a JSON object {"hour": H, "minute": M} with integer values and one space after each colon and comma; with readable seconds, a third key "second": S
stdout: {"hour": 8, "minute": 2}
